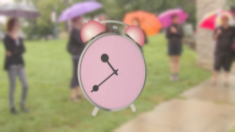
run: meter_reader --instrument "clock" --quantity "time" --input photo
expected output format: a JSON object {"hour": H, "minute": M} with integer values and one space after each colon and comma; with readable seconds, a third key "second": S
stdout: {"hour": 10, "minute": 39}
